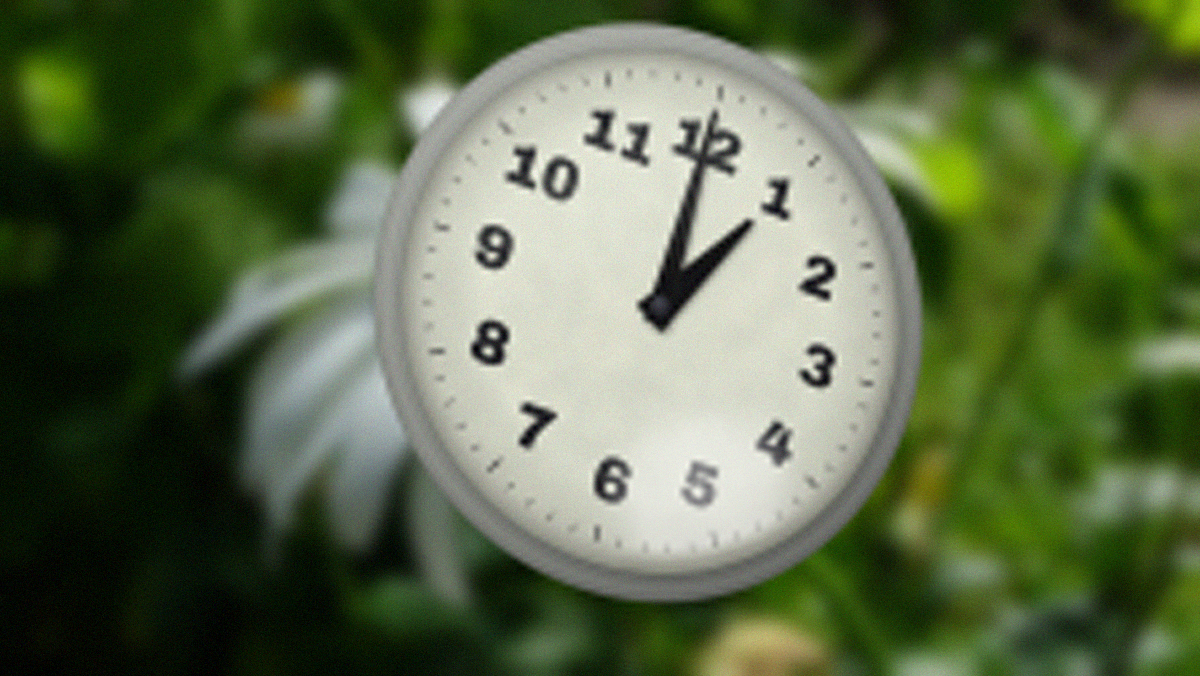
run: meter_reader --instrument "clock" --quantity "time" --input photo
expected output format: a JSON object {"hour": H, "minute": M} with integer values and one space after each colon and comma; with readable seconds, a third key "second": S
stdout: {"hour": 1, "minute": 0}
